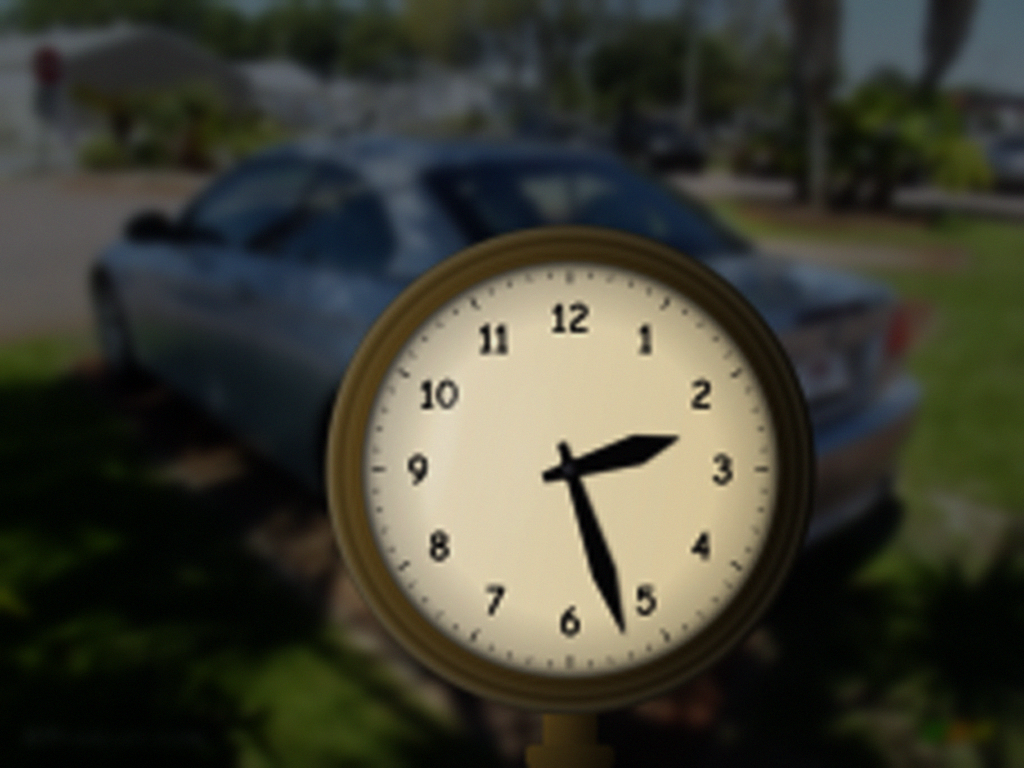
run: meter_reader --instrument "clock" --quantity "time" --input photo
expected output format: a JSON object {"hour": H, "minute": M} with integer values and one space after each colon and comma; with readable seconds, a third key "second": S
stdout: {"hour": 2, "minute": 27}
